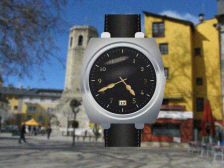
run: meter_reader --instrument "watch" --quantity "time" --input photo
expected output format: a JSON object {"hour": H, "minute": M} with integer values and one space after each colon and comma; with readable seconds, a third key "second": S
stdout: {"hour": 4, "minute": 41}
